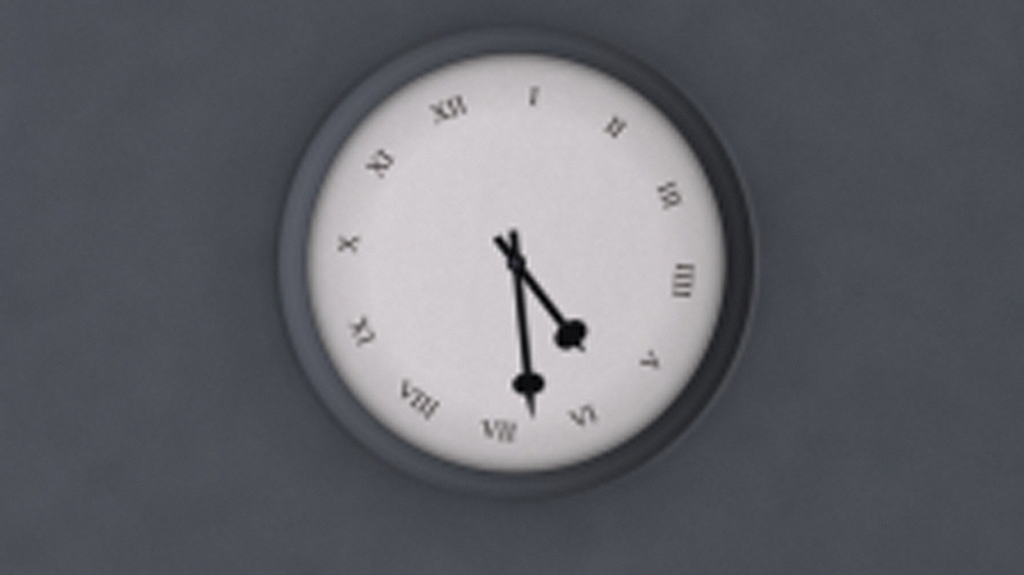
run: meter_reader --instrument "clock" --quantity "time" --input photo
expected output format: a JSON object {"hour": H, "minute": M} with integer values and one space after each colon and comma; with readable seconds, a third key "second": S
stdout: {"hour": 5, "minute": 33}
